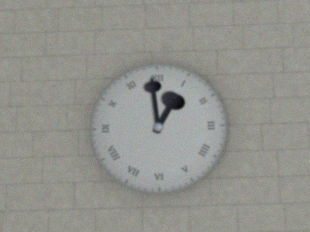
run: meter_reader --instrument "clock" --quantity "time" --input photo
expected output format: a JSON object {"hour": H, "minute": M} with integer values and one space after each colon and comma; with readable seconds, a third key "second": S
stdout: {"hour": 12, "minute": 59}
